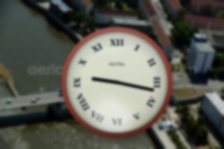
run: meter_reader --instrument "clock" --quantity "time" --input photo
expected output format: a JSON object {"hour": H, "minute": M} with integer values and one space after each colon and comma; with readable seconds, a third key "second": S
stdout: {"hour": 9, "minute": 17}
